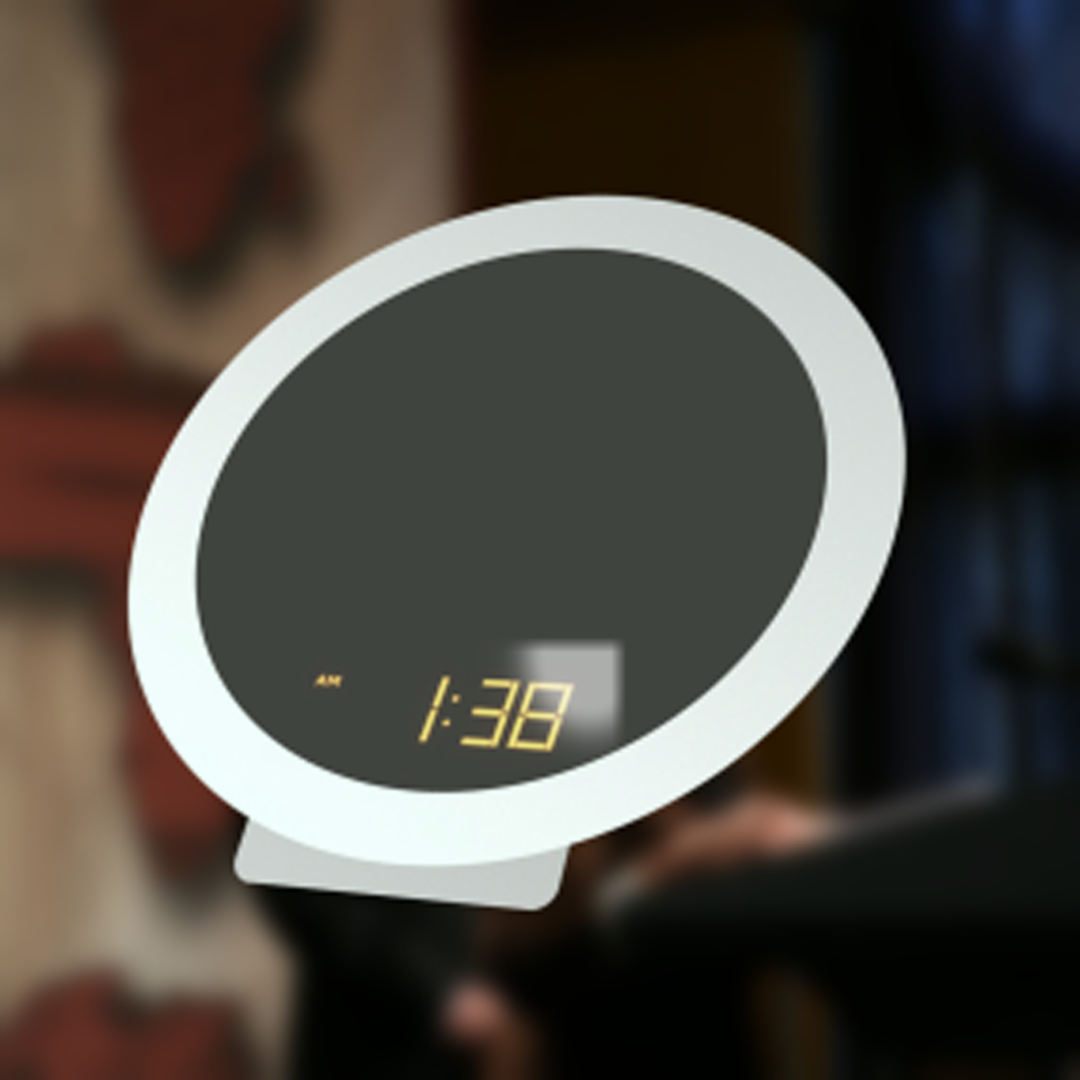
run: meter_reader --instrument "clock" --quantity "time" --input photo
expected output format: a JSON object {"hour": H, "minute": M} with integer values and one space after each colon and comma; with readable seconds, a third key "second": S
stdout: {"hour": 1, "minute": 38}
